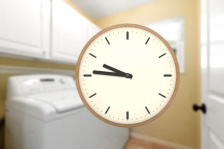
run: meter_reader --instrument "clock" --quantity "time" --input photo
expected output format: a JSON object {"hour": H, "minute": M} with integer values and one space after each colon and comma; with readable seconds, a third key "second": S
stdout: {"hour": 9, "minute": 46}
